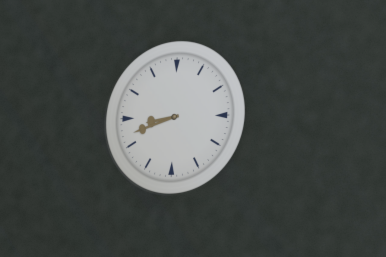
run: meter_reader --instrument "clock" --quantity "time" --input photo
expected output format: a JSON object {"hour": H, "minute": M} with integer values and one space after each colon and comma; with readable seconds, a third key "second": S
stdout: {"hour": 8, "minute": 42}
